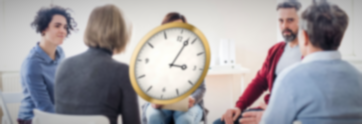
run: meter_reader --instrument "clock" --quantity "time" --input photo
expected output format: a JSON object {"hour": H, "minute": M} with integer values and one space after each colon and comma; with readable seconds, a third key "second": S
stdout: {"hour": 3, "minute": 3}
